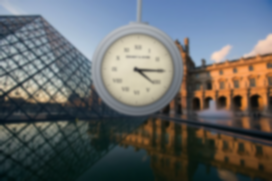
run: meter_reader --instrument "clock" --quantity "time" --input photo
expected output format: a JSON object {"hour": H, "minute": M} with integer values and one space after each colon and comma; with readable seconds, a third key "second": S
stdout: {"hour": 4, "minute": 15}
